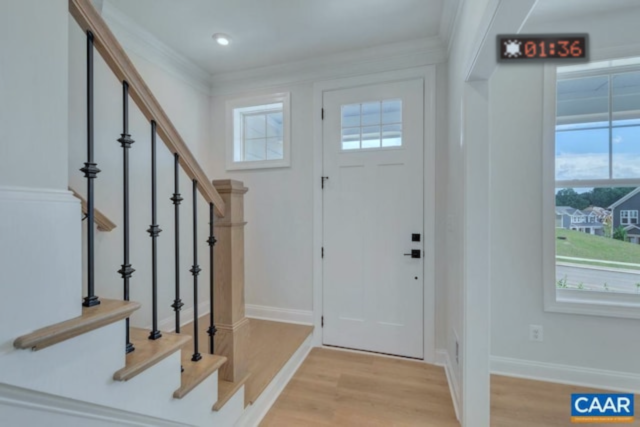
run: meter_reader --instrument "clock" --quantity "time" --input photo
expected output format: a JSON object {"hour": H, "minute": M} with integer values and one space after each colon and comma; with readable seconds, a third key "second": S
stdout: {"hour": 1, "minute": 36}
